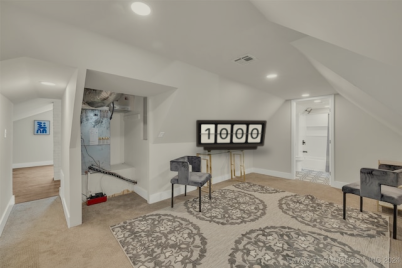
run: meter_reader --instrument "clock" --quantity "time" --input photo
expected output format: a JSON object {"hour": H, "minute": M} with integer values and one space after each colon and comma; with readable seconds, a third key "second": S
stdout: {"hour": 10, "minute": 0}
